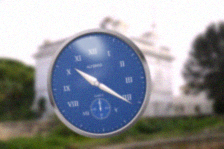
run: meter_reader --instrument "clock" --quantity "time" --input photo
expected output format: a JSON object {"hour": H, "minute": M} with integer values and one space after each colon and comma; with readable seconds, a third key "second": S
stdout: {"hour": 10, "minute": 21}
